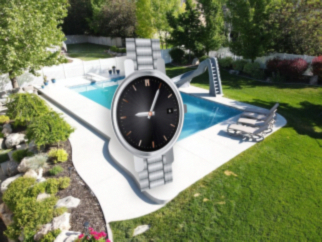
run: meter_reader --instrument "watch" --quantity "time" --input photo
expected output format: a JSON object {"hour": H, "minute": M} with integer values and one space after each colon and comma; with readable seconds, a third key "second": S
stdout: {"hour": 9, "minute": 5}
